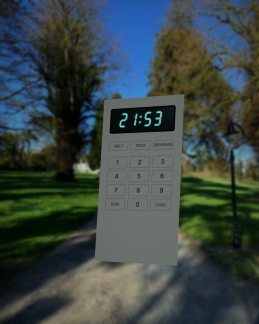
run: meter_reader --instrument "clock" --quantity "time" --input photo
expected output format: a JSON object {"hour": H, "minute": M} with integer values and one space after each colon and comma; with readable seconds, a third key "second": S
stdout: {"hour": 21, "minute": 53}
